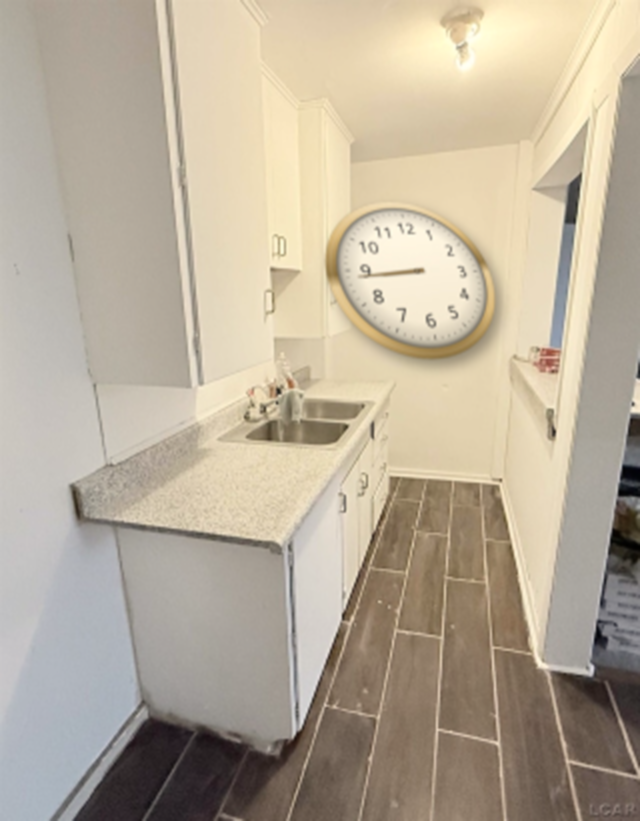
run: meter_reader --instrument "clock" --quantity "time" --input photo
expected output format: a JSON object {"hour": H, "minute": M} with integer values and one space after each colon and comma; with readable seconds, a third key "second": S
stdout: {"hour": 8, "minute": 44}
